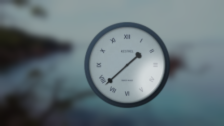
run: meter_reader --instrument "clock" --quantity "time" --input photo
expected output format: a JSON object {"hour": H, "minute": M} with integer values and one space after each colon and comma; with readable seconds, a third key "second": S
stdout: {"hour": 1, "minute": 38}
